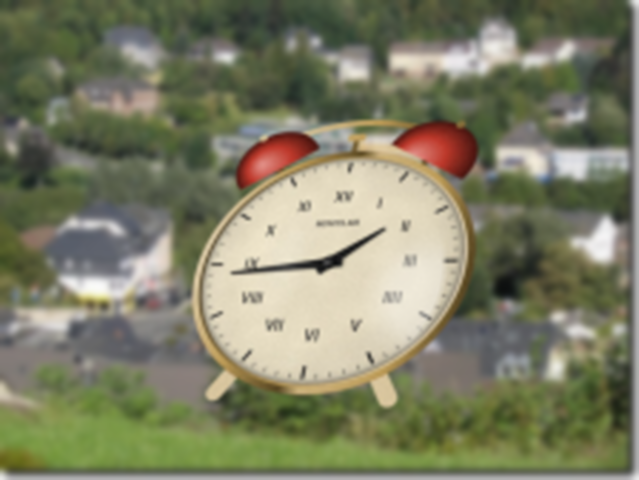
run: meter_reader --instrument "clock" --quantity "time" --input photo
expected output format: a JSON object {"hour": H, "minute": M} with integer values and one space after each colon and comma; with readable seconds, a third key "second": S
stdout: {"hour": 1, "minute": 44}
